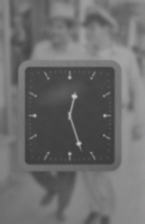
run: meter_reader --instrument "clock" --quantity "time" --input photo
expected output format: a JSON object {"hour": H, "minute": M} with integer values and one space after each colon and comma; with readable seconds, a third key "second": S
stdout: {"hour": 12, "minute": 27}
